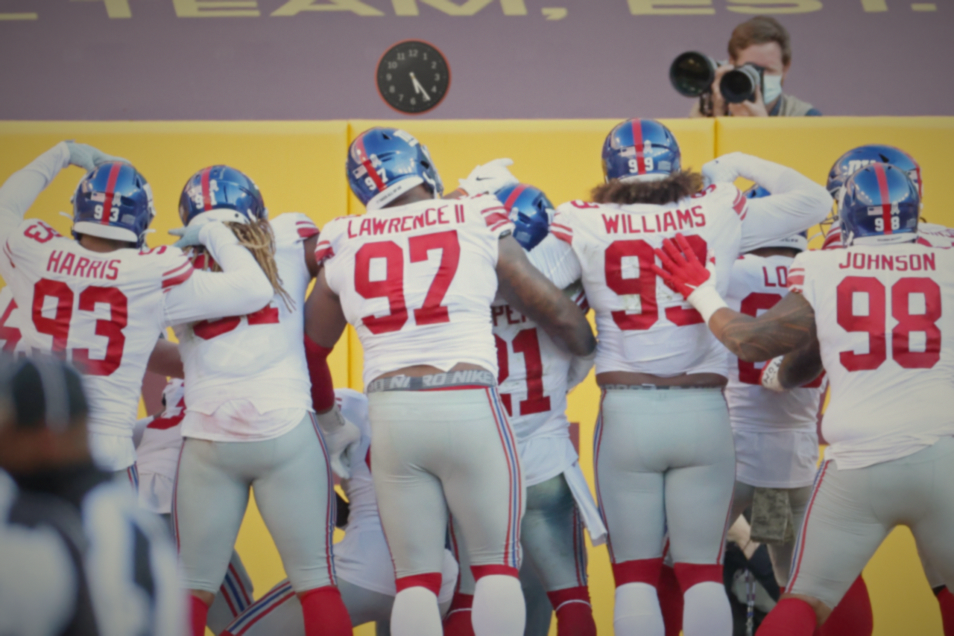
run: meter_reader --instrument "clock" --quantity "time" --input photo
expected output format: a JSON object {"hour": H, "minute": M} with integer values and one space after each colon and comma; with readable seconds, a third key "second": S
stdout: {"hour": 5, "minute": 24}
